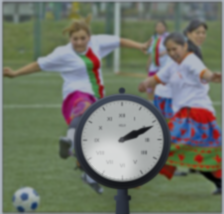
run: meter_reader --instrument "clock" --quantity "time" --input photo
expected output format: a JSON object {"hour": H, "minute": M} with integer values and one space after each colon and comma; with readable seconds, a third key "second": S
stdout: {"hour": 2, "minute": 11}
